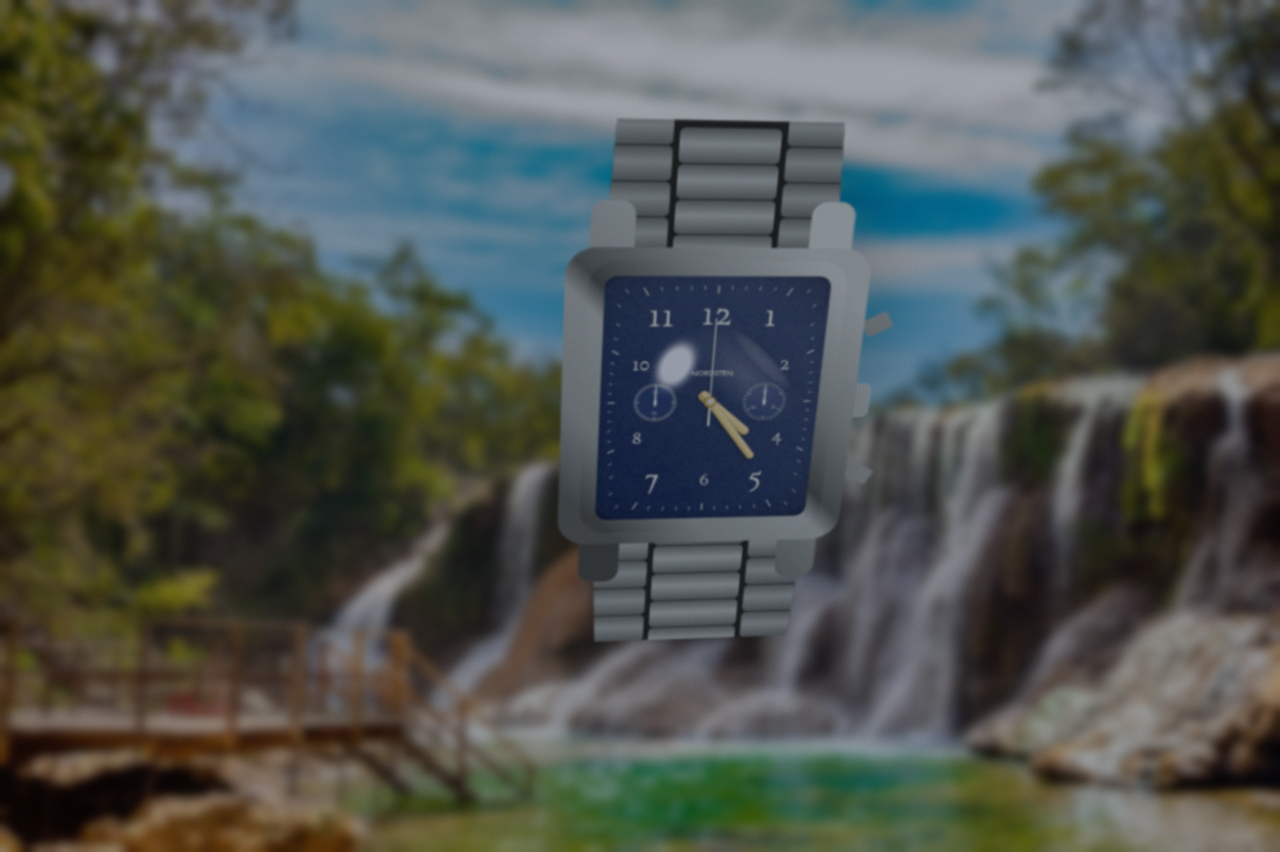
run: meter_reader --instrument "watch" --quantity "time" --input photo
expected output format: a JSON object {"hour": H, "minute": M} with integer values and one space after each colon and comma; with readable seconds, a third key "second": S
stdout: {"hour": 4, "minute": 24}
